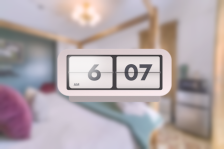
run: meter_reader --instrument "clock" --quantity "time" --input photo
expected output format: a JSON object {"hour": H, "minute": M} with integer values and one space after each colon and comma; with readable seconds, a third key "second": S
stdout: {"hour": 6, "minute": 7}
